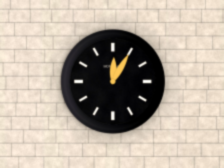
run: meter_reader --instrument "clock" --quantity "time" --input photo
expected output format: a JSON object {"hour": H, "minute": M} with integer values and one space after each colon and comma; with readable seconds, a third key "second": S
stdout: {"hour": 12, "minute": 5}
